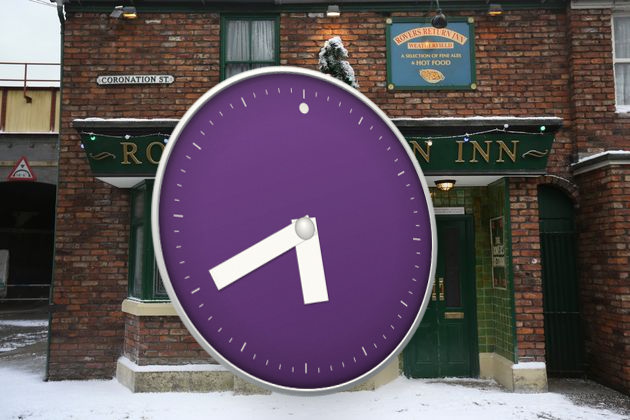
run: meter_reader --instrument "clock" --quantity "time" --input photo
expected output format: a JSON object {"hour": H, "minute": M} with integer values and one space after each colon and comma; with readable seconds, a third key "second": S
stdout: {"hour": 5, "minute": 40}
